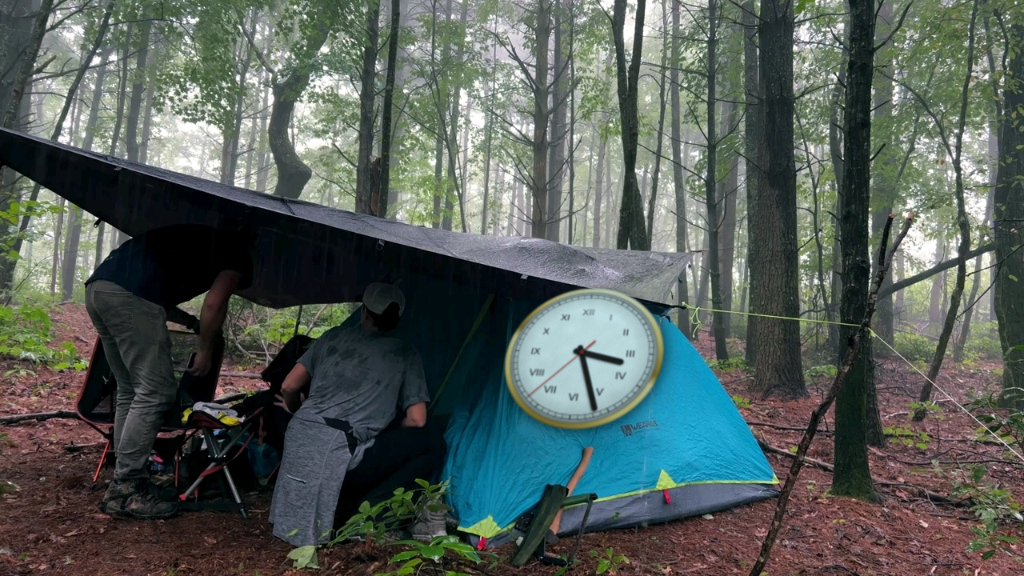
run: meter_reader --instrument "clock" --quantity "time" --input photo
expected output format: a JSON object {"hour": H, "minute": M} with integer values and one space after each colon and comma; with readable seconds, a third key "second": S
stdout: {"hour": 3, "minute": 26, "second": 37}
